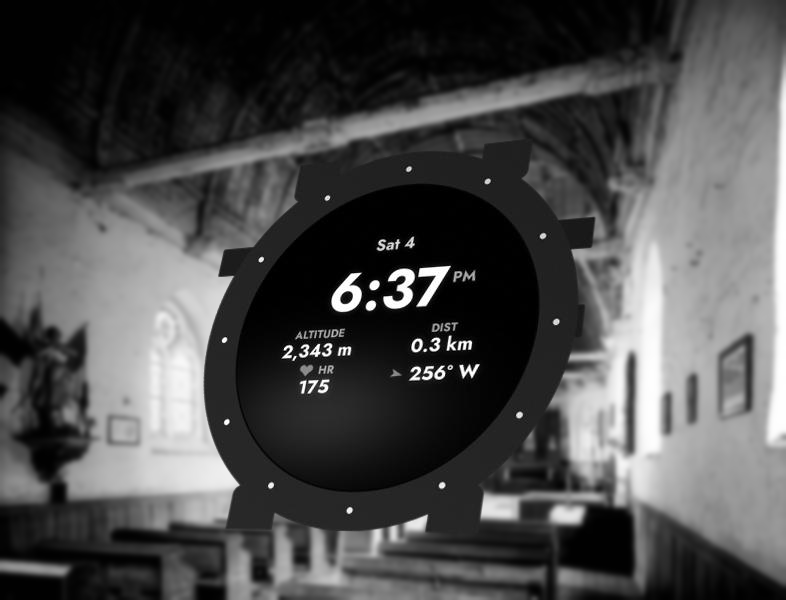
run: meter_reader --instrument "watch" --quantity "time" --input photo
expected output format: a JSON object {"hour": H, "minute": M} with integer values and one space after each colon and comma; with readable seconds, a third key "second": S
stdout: {"hour": 6, "minute": 37}
